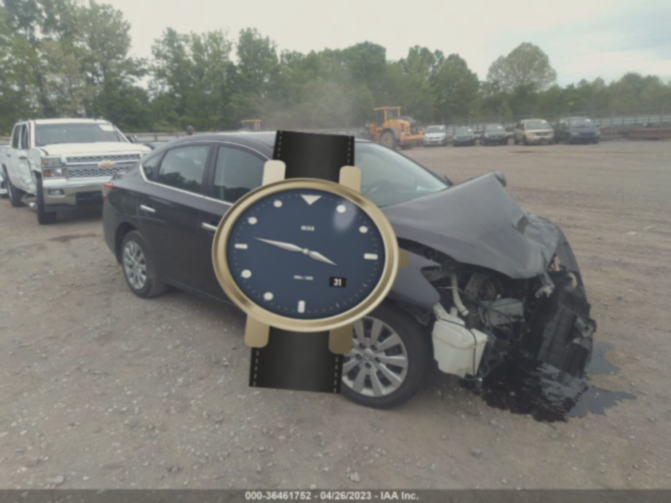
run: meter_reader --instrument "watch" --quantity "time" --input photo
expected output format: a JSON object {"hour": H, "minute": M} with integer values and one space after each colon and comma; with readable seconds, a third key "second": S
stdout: {"hour": 3, "minute": 47}
